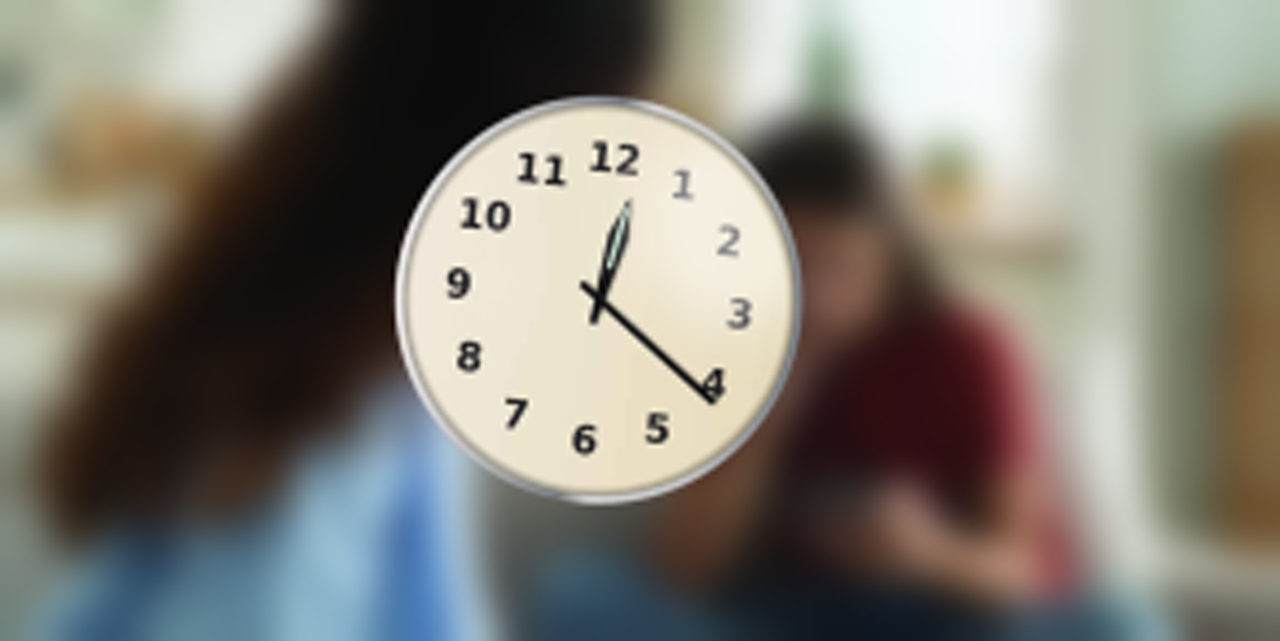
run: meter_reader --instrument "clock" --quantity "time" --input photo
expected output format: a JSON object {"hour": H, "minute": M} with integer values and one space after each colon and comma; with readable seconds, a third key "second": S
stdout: {"hour": 12, "minute": 21}
